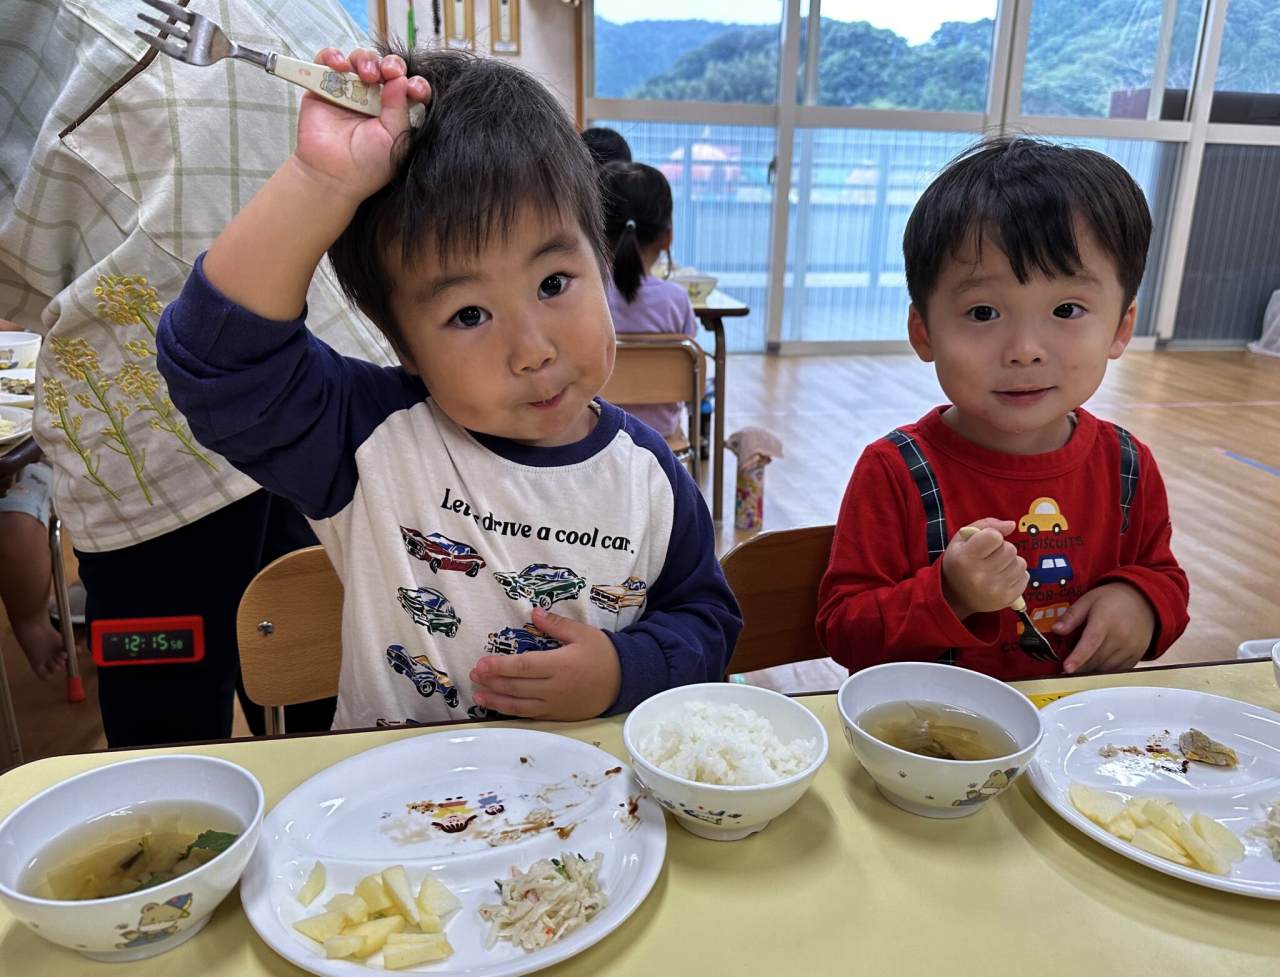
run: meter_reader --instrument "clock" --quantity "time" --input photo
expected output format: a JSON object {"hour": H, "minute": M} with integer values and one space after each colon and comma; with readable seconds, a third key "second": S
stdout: {"hour": 12, "minute": 15}
